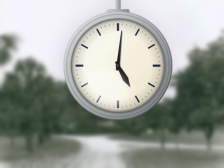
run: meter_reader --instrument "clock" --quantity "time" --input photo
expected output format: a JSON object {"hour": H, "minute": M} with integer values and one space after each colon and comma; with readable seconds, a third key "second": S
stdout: {"hour": 5, "minute": 1}
